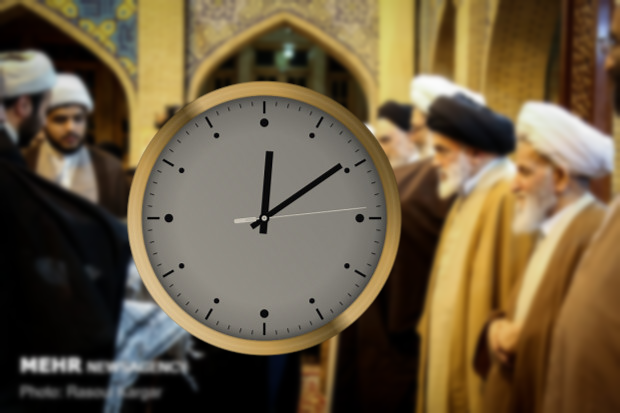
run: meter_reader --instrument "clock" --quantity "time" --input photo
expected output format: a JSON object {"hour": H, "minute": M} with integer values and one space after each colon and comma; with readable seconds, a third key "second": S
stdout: {"hour": 12, "minute": 9, "second": 14}
